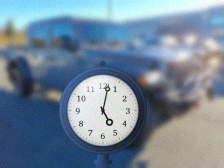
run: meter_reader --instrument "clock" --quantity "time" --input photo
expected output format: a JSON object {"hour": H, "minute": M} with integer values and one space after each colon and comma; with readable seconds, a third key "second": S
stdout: {"hour": 5, "minute": 2}
